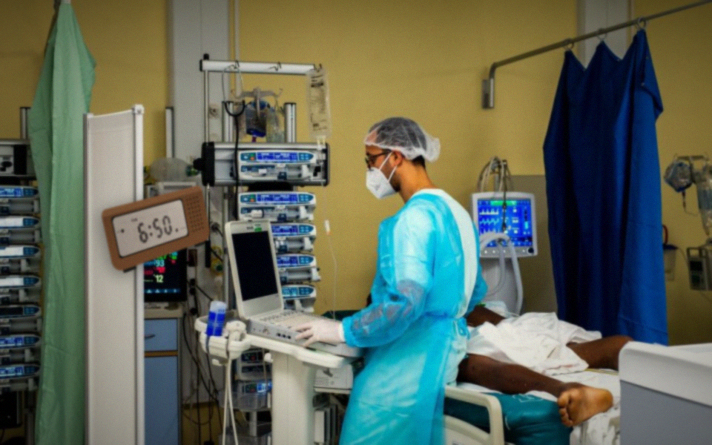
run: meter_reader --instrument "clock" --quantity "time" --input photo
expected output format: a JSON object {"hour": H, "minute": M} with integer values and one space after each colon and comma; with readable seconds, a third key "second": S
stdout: {"hour": 6, "minute": 50}
